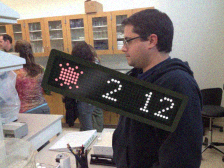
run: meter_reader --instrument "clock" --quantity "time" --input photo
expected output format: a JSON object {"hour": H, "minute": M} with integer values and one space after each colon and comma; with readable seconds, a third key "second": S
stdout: {"hour": 2, "minute": 12}
